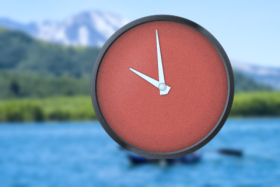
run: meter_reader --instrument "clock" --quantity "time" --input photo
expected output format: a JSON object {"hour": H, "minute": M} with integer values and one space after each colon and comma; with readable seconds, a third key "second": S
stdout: {"hour": 9, "minute": 59}
